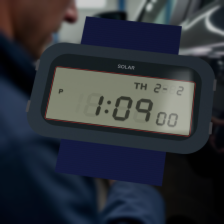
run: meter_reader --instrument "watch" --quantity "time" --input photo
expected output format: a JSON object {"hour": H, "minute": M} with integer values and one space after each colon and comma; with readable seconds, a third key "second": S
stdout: {"hour": 1, "minute": 9, "second": 0}
